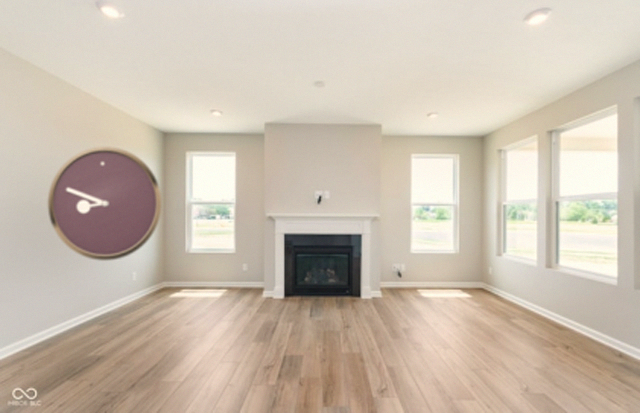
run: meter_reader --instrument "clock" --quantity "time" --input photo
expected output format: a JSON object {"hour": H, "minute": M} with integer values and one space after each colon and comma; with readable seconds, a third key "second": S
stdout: {"hour": 8, "minute": 49}
